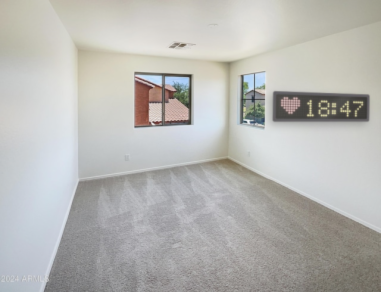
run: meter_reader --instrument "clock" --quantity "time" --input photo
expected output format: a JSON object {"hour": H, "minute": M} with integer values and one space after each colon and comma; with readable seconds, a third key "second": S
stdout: {"hour": 18, "minute": 47}
